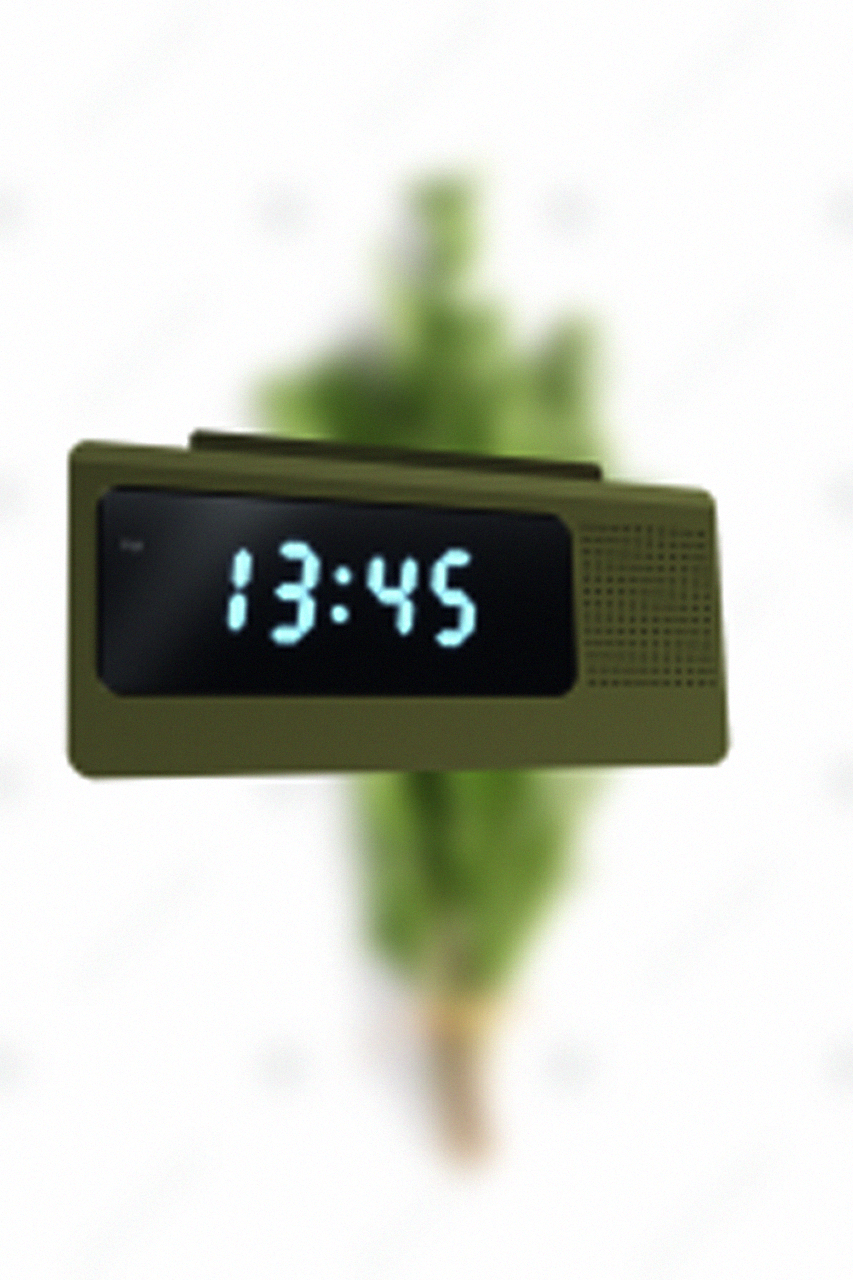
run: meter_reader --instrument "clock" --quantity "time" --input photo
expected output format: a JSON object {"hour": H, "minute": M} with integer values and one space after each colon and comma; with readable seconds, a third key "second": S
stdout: {"hour": 13, "minute": 45}
